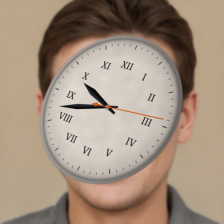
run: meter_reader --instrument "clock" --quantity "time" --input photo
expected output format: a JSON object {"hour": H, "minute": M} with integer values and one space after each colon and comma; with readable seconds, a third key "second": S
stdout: {"hour": 9, "minute": 42, "second": 14}
